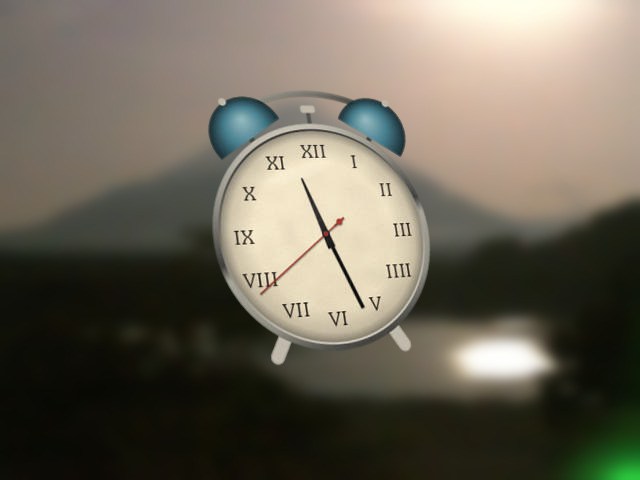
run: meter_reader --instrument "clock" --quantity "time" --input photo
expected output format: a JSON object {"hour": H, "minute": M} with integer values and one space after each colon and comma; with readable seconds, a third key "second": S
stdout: {"hour": 11, "minute": 26, "second": 39}
